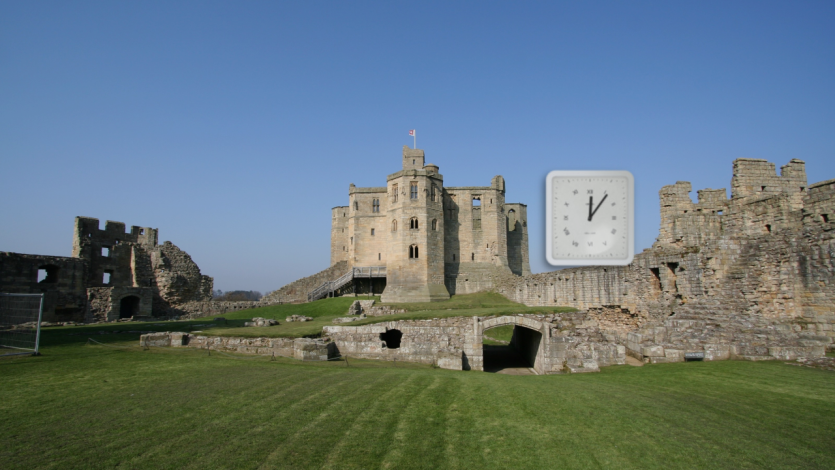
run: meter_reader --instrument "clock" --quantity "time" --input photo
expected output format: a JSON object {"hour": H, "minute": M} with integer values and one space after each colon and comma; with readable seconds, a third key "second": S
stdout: {"hour": 12, "minute": 6}
